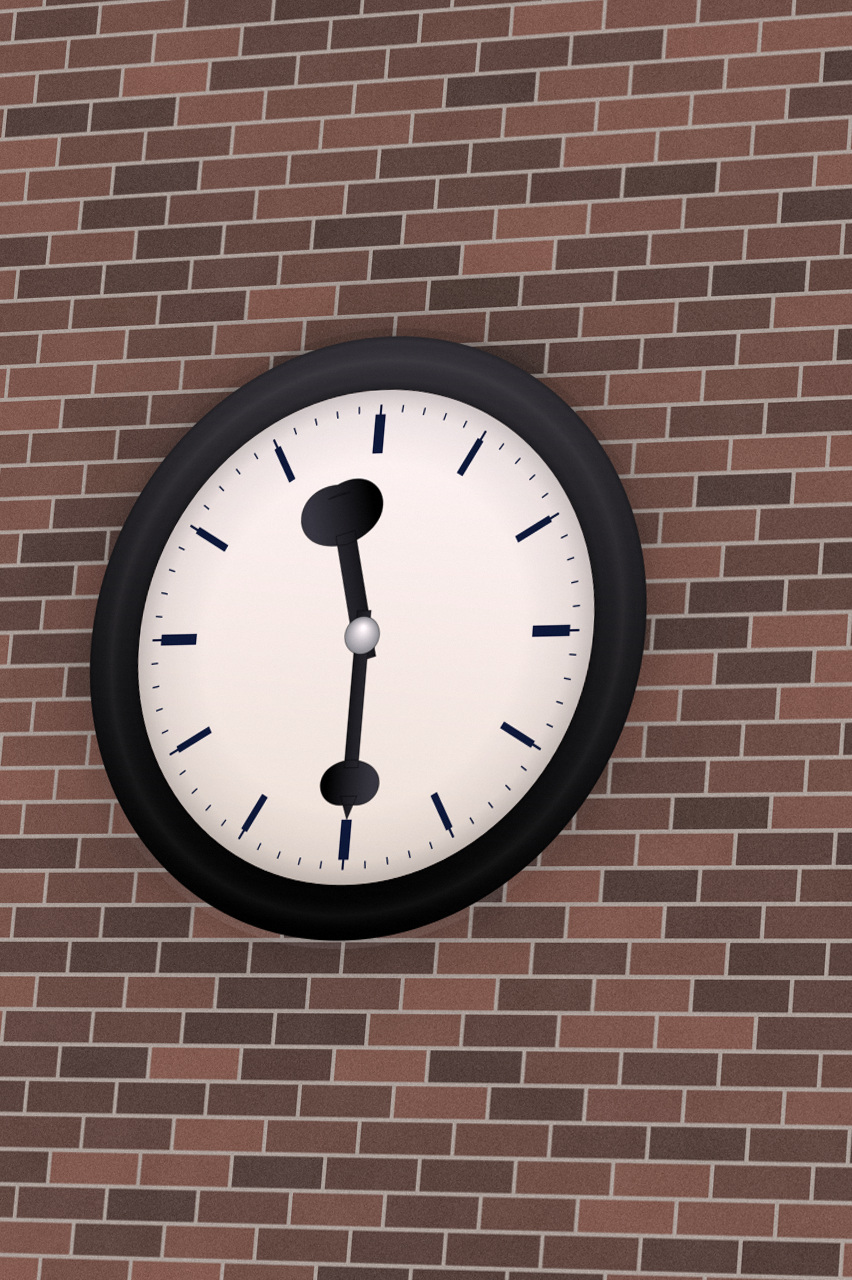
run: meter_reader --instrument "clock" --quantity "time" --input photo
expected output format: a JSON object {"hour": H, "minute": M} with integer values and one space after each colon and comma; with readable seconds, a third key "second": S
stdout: {"hour": 11, "minute": 30}
